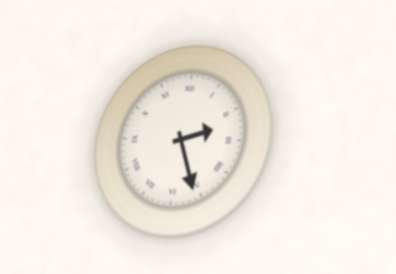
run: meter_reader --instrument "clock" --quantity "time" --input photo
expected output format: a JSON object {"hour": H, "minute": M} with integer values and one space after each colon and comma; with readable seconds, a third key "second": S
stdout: {"hour": 2, "minute": 26}
